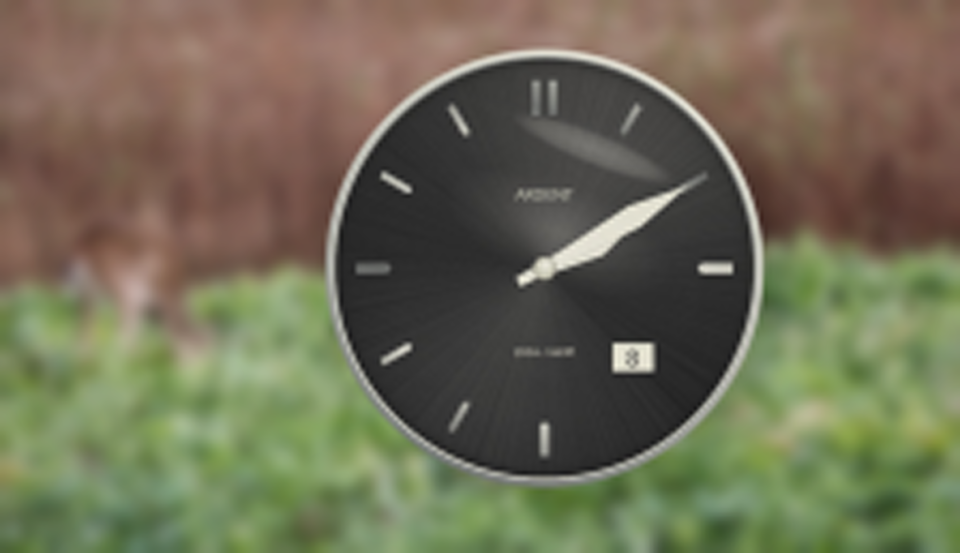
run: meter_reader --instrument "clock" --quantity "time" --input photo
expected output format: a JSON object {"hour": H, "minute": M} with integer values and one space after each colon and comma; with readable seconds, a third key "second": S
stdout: {"hour": 2, "minute": 10}
